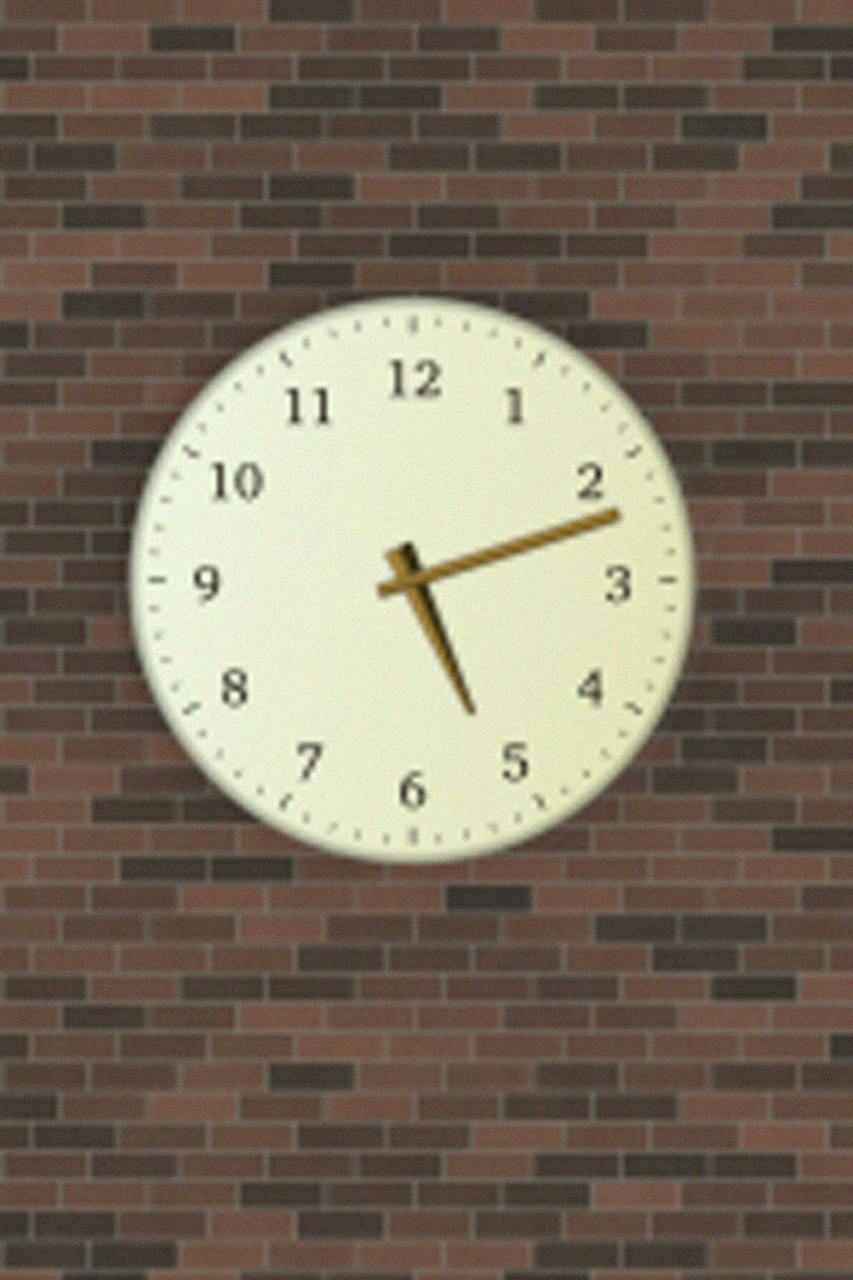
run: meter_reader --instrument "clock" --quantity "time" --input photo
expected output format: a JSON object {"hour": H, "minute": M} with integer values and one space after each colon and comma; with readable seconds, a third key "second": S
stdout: {"hour": 5, "minute": 12}
